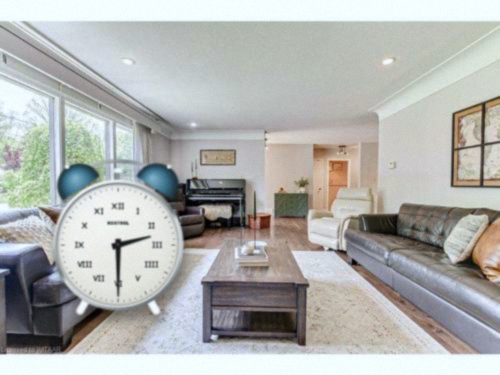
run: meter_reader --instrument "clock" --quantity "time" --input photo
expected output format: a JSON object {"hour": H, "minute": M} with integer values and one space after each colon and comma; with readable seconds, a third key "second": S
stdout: {"hour": 2, "minute": 30}
